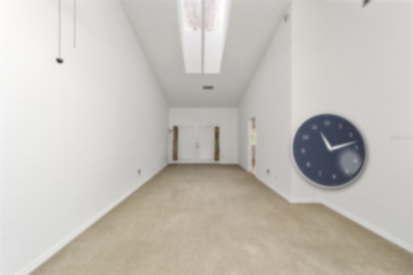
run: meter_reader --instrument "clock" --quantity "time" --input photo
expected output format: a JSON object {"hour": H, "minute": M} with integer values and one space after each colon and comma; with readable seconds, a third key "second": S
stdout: {"hour": 11, "minute": 13}
